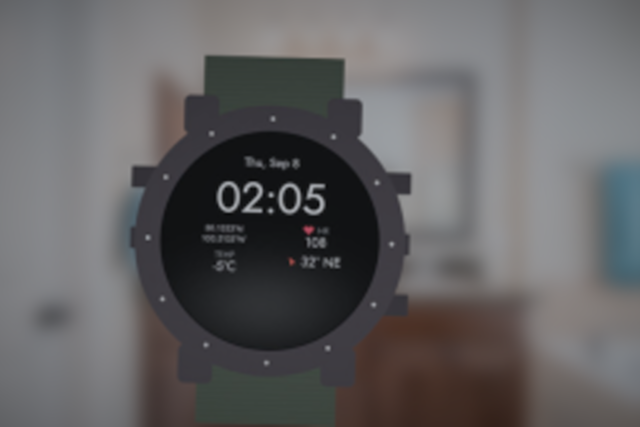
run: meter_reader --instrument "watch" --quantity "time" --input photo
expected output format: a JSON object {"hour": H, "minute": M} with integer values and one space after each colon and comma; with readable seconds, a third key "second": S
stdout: {"hour": 2, "minute": 5}
